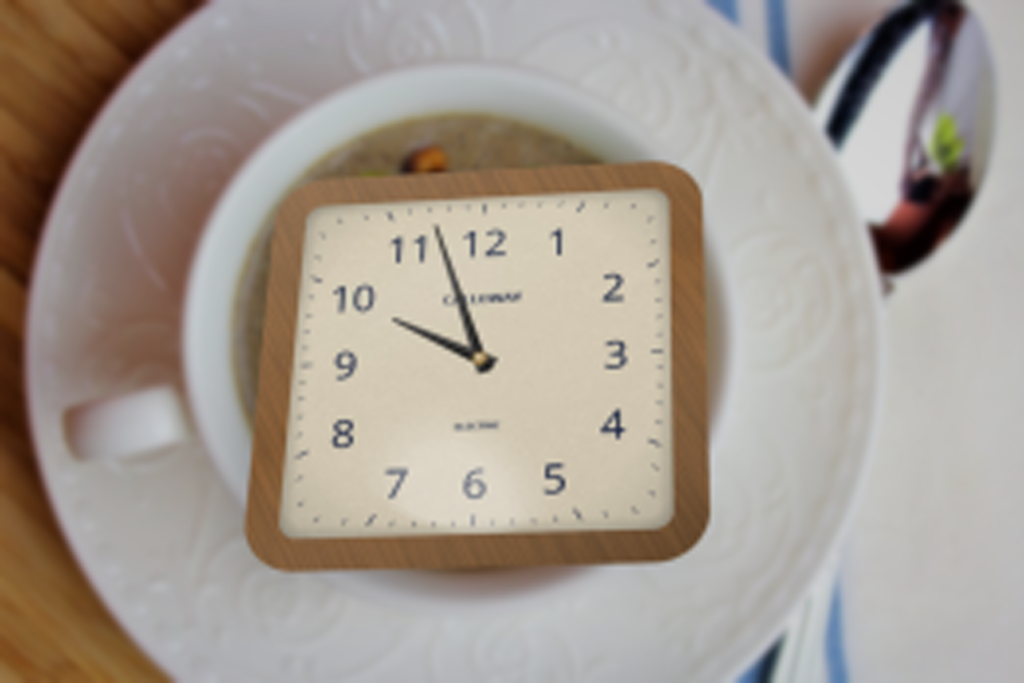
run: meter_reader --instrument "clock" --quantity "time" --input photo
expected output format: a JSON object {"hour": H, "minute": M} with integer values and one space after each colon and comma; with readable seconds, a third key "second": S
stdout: {"hour": 9, "minute": 57}
